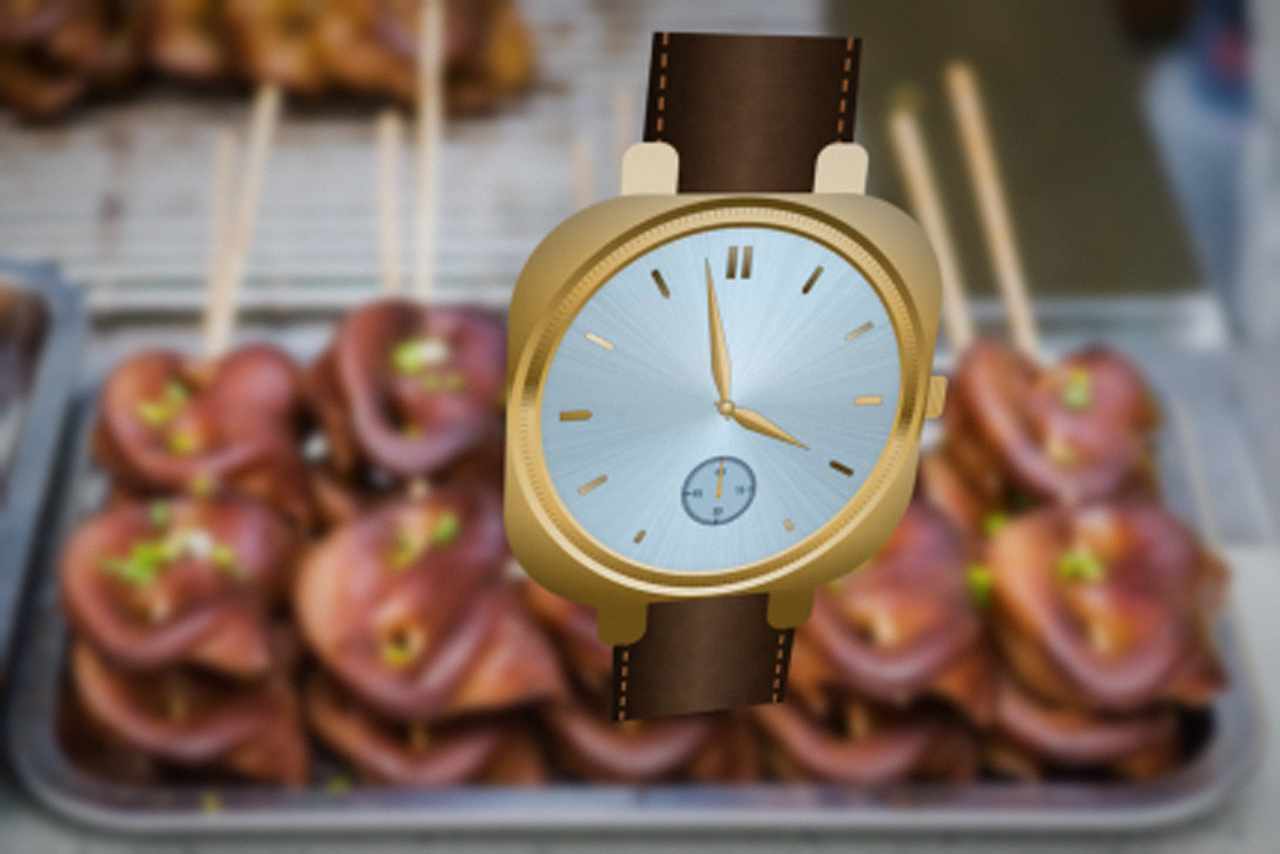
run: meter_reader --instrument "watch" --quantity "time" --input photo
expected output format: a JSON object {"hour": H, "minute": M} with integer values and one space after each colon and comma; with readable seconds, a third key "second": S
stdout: {"hour": 3, "minute": 58}
